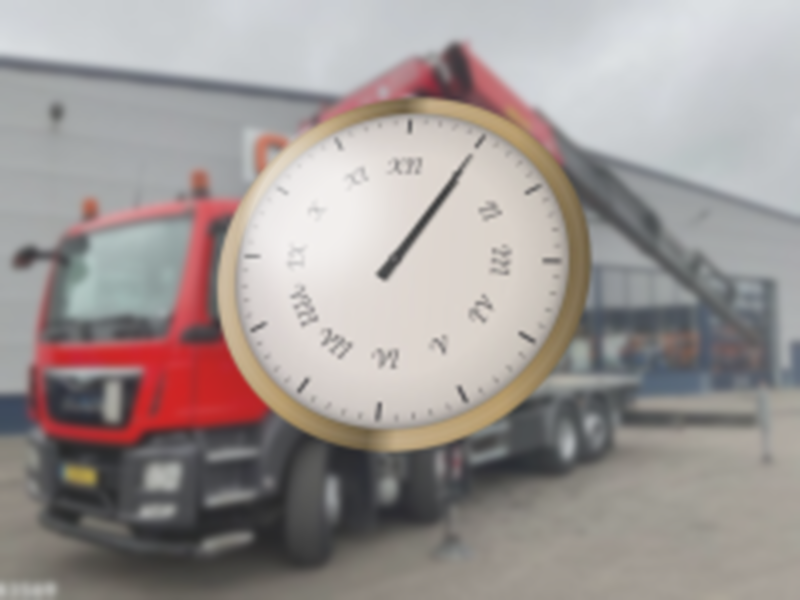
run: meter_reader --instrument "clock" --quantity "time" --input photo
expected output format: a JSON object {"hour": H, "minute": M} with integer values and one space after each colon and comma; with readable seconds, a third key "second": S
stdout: {"hour": 1, "minute": 5}
